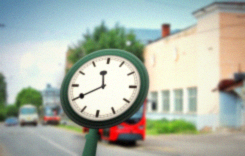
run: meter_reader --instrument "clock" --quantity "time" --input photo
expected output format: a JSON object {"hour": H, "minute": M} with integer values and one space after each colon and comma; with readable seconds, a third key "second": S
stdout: {"hour": 11, "minute": 40}
